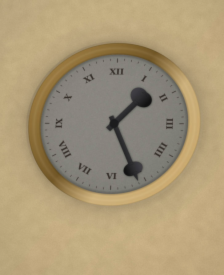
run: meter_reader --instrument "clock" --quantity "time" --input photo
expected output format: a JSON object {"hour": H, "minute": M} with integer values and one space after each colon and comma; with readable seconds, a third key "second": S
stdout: {"hour": 1, "minute": 26}
